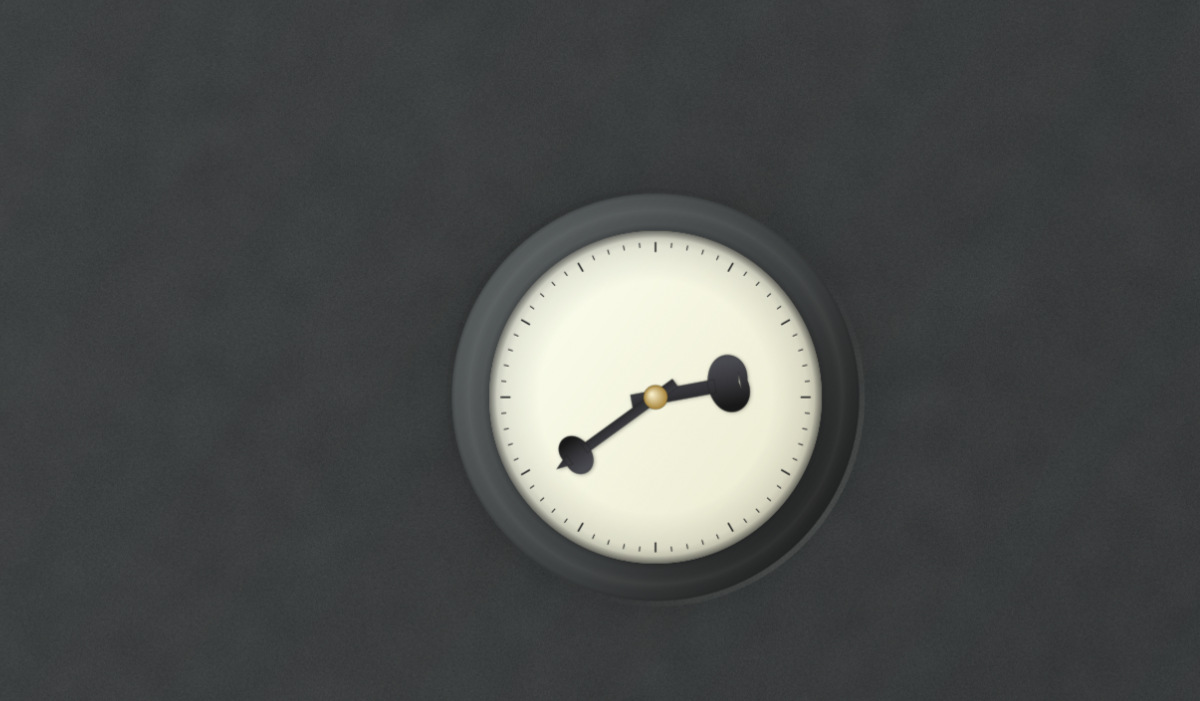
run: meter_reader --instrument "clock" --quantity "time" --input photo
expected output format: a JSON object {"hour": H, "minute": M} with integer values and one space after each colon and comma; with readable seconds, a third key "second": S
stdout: {"hour": 2, "minute": 39}
